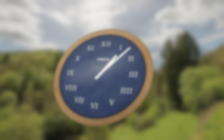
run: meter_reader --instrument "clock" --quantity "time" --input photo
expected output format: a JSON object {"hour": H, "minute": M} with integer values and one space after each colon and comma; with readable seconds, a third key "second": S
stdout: {"hour": 1, "minute": 7}
